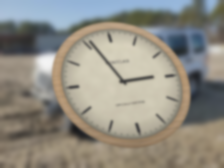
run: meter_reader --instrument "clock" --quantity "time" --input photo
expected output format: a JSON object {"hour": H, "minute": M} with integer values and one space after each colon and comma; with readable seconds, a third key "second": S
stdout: {"hour": 2, "minute": 56}
